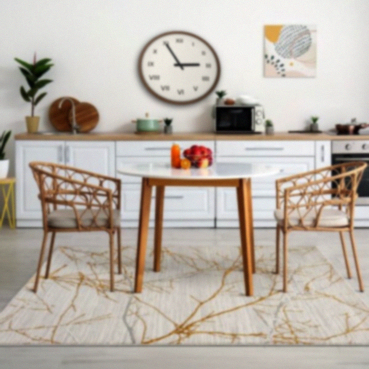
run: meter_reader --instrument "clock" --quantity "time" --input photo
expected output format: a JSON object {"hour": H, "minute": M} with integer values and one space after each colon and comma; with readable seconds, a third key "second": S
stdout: {"hour": 2, "minute": 55}
